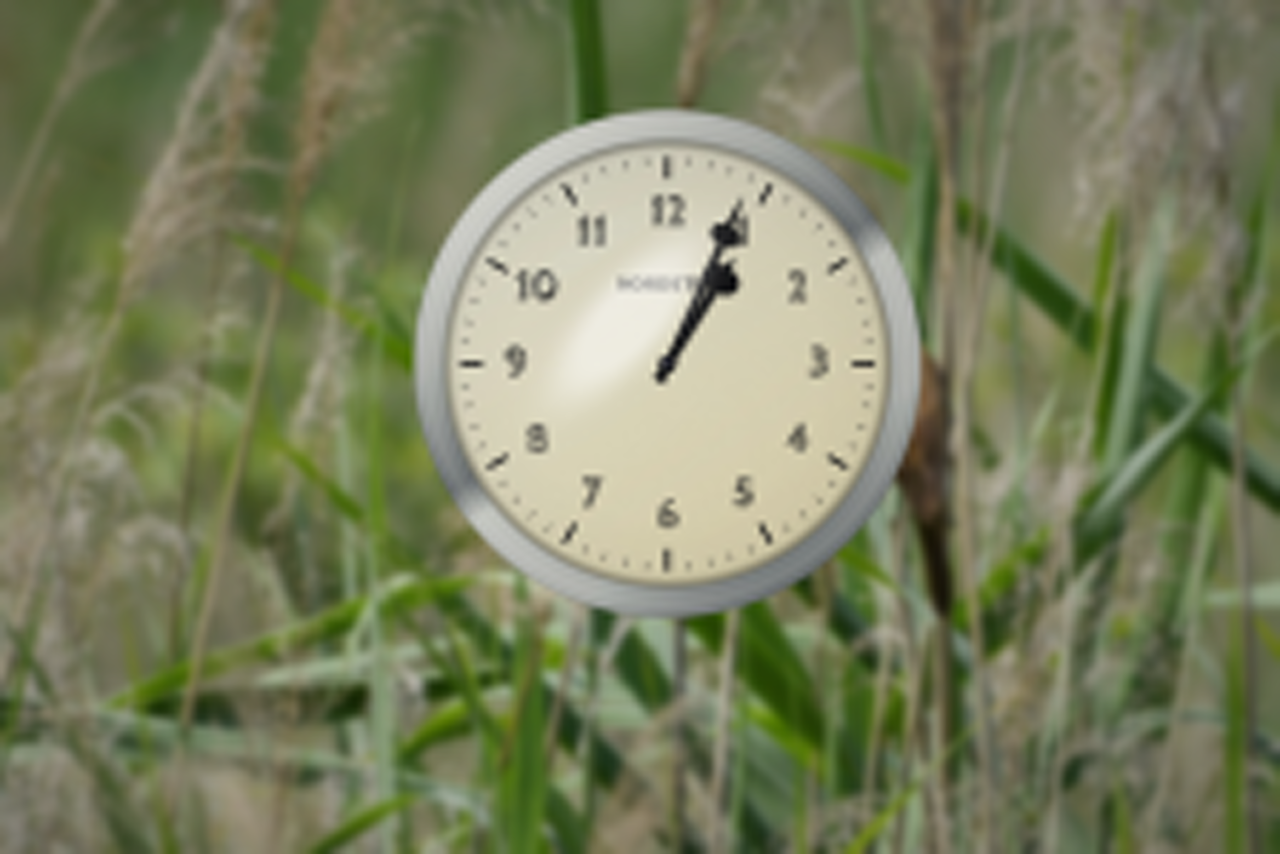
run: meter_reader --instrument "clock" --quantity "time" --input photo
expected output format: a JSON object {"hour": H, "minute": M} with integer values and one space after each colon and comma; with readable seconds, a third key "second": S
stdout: {"hour": 1, "minute": 4}
